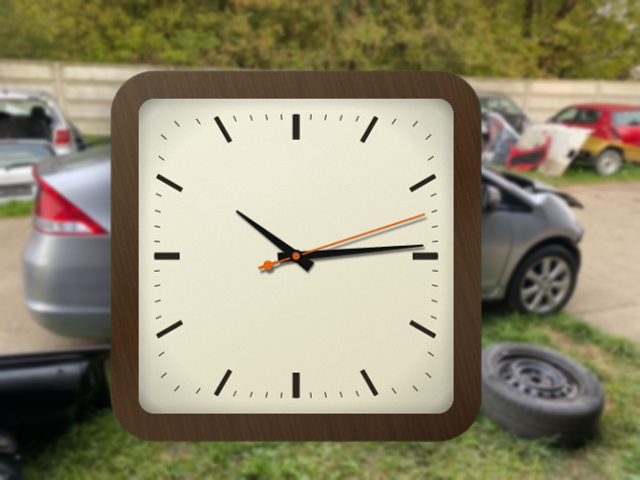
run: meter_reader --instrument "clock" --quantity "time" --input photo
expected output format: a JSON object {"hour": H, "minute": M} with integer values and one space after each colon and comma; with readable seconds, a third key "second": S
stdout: {"hour": 10, "minute": 14, "second": 12}
